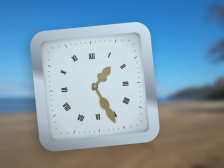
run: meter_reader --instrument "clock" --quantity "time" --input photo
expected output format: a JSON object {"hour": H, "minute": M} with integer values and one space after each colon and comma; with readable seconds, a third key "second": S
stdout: {"hour": 1, "minute": 26}
